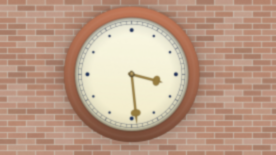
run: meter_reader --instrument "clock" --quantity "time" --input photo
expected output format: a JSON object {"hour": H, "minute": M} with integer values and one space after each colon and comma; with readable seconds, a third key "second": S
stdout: {"hour": 3, "minute": 29}
